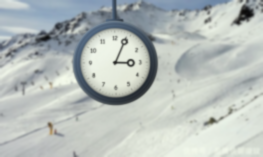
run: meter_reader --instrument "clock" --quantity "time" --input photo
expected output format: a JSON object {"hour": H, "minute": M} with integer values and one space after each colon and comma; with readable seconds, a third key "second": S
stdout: {"hour": 3, "minute": 4}
